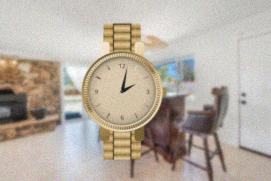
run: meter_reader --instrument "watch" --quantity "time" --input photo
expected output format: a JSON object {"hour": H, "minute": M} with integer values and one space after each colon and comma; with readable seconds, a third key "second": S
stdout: {"hour": 2, "minute": 2}
